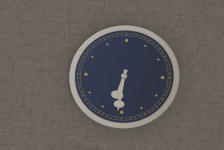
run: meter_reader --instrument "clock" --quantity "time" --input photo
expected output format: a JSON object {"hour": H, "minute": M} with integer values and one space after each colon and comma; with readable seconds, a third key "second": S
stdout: {"hour": 6, "minute": 31}
